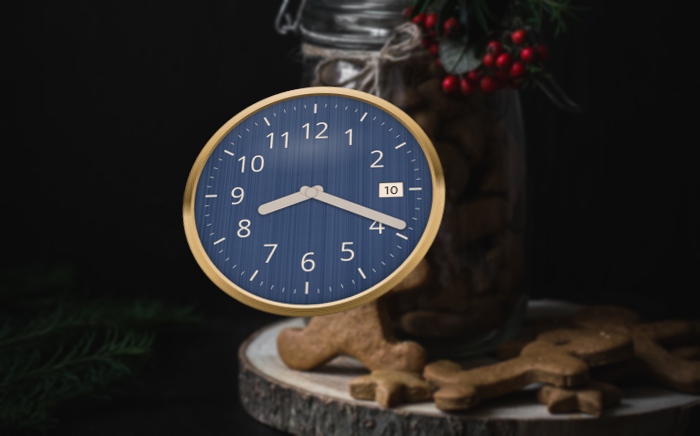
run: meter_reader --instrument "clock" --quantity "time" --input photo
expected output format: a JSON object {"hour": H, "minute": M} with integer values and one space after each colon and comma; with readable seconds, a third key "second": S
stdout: {"hour": 8, "minute": 19}
